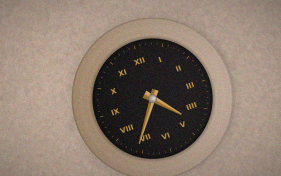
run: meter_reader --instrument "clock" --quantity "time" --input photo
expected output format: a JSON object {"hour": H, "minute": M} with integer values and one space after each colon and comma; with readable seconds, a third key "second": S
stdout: {"hour": 4, "minute": 36}
